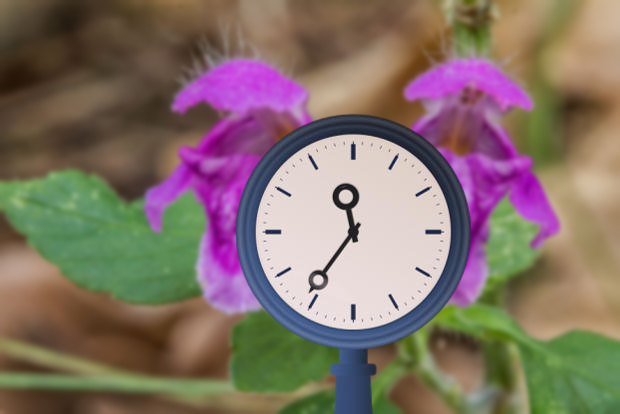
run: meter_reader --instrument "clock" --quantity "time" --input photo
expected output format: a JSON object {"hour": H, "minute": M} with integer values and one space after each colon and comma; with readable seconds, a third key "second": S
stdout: {"hour": 11, "minute": 36}
